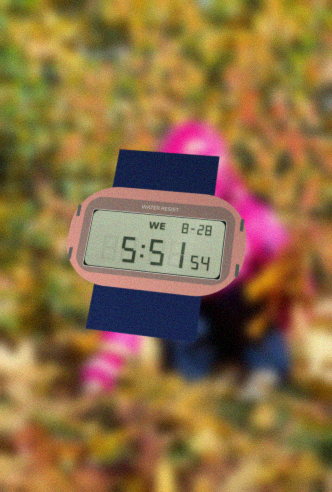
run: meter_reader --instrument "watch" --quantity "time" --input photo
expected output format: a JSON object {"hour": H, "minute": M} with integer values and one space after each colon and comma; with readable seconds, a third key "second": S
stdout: {"hour": 5, "minute": 51, "second": 54}
